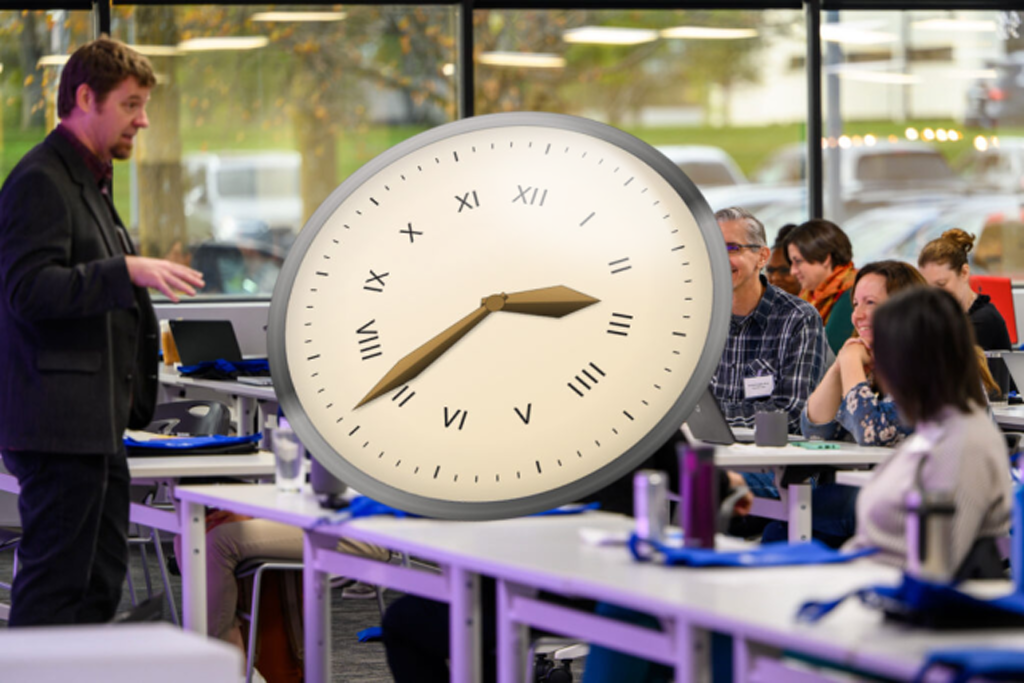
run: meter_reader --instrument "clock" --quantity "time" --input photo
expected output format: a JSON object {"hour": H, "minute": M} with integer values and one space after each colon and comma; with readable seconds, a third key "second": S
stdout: {"hour": 2, "minute": 36}
